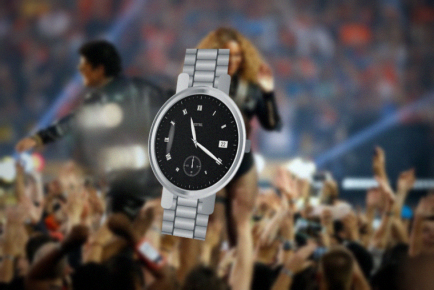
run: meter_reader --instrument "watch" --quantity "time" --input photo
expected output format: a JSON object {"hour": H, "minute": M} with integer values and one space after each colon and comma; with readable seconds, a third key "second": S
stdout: {"hour": 11, "minute": 20}
